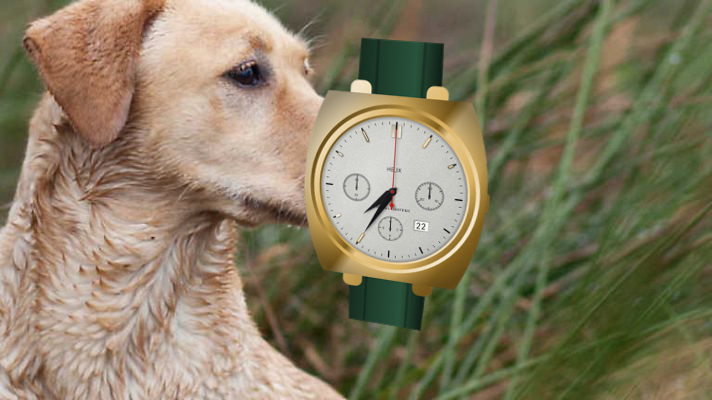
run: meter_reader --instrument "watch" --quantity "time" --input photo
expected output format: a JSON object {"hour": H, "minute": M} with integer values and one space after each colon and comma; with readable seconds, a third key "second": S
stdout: {"hour": 7, "minute": 35}
